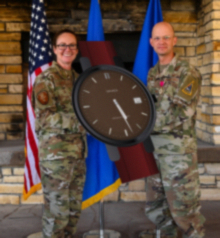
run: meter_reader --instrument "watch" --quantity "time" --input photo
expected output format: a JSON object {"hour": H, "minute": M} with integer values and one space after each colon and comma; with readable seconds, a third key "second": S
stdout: {"hour": 5, "minute": 28}
